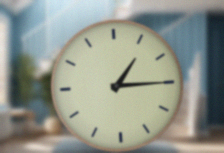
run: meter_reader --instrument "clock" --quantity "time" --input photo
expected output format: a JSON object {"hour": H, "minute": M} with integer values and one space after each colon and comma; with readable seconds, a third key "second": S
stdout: {"hour": 1, "minute": 15}
